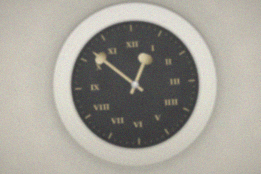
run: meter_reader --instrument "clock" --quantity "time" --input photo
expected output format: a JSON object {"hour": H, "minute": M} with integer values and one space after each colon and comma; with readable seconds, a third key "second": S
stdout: {"hour": 12, "minute": 52}
